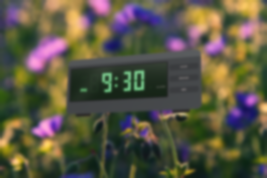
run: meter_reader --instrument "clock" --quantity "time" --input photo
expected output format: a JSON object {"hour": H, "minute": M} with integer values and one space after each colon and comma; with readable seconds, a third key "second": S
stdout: {"hour": 9, "minute": 30}
